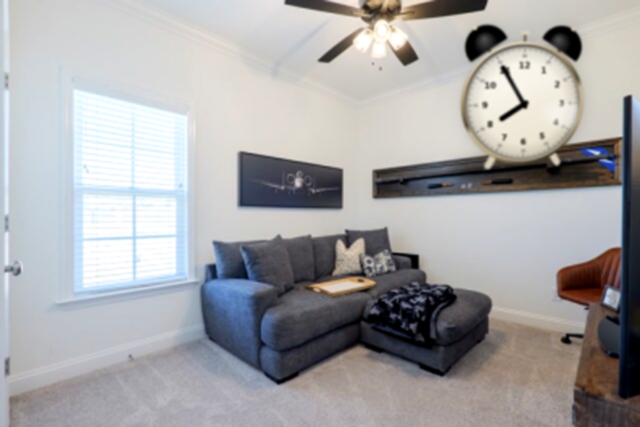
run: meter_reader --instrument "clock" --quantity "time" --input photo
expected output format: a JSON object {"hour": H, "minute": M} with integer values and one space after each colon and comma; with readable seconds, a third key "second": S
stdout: {"hour": 7, "minute": 55}
